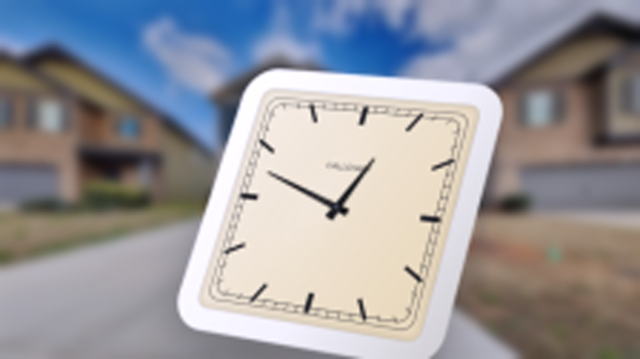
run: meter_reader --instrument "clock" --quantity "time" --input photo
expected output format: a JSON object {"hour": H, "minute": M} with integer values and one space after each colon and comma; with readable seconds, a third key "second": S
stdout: {"hour": 12, "minute": 48}
